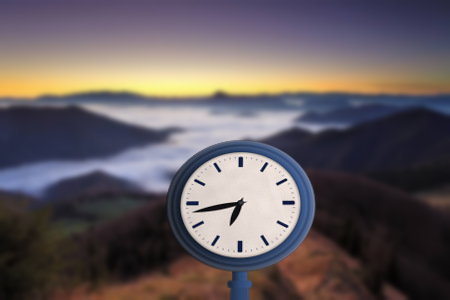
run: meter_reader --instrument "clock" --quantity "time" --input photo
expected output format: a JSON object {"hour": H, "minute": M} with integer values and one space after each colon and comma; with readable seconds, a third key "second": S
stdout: {"hour": 6, "minute": 43}
